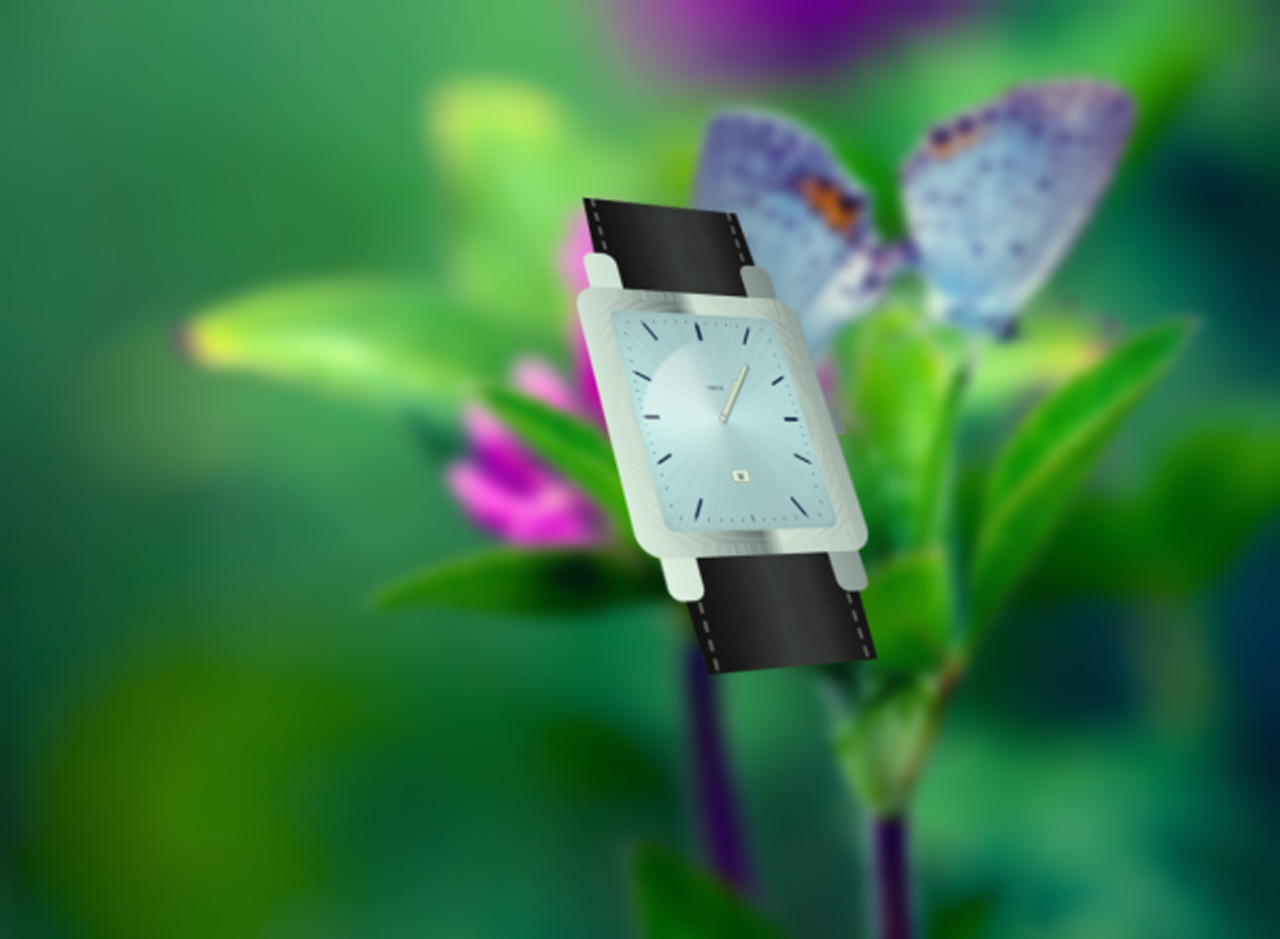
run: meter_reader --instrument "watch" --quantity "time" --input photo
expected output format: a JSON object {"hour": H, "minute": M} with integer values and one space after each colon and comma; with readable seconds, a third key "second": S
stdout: {"hour": 1, "minute": 6}
